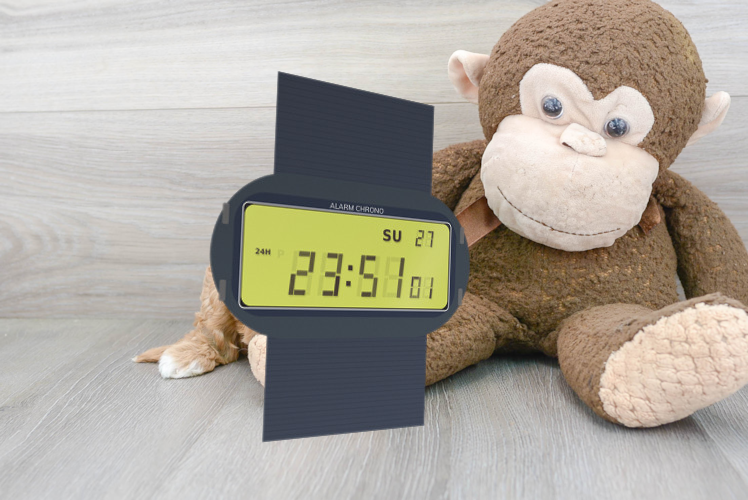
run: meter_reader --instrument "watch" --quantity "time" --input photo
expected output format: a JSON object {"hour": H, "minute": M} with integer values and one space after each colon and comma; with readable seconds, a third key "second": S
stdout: {"hour": 23, "minute": 51, "second": 1}
